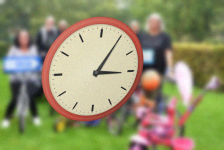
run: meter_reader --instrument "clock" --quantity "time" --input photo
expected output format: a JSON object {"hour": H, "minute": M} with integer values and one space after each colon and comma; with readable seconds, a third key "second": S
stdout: {"hour": 3, "minute": 5}
